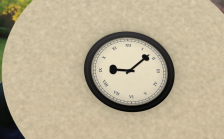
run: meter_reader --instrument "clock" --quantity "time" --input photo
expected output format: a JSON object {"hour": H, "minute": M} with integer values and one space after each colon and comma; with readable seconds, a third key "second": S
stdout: {"hour": 9, "minute": 8}
